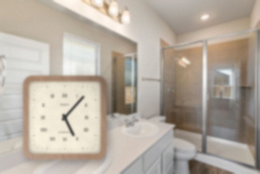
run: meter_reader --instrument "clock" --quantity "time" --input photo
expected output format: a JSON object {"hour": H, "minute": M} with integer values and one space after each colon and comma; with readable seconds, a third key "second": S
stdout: {"hour": 5, "minute": 7}
